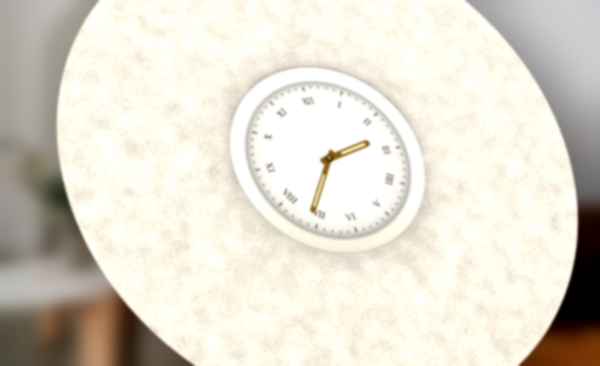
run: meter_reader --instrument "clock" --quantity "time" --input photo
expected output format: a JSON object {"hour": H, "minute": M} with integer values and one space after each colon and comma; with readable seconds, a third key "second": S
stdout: {"hour": 2, "minute": 36}
